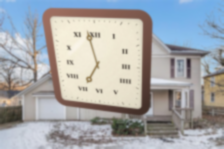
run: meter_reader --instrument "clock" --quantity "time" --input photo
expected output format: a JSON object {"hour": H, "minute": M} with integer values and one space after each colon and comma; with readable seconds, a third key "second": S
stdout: {"hour": 6, "minute": 58}
